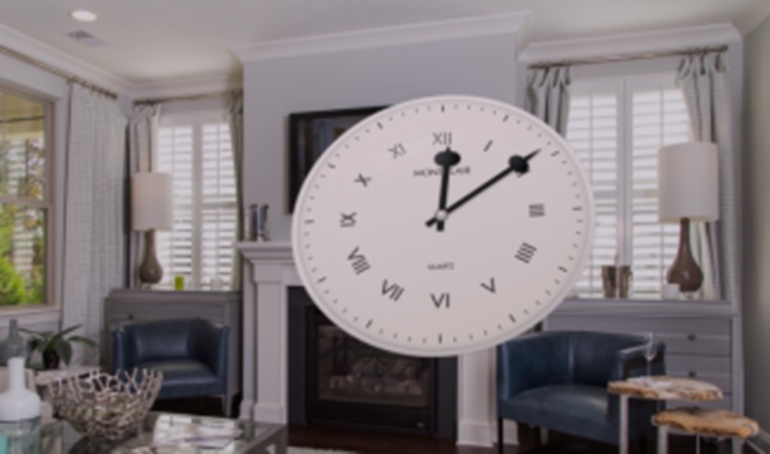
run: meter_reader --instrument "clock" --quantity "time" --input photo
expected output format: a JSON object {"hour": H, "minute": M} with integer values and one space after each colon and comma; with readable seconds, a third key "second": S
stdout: {"hour": 12, "minute": 9}
